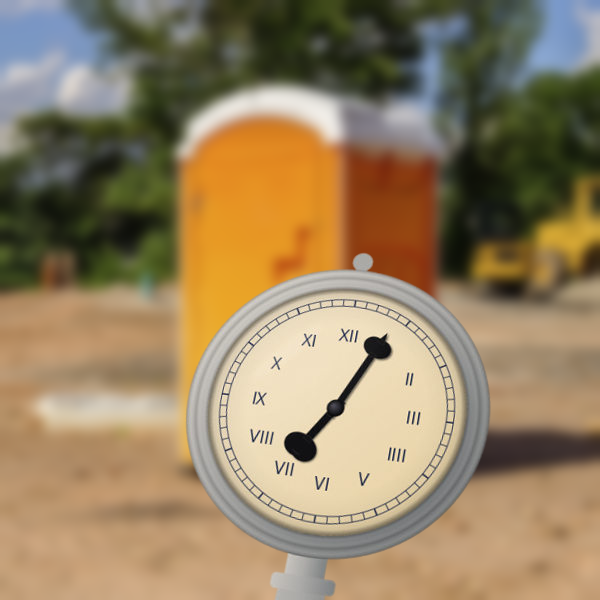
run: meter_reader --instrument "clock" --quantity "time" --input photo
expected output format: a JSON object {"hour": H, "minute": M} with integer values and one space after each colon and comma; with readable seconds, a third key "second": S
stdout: {"hour": 7, "minute": 4}
